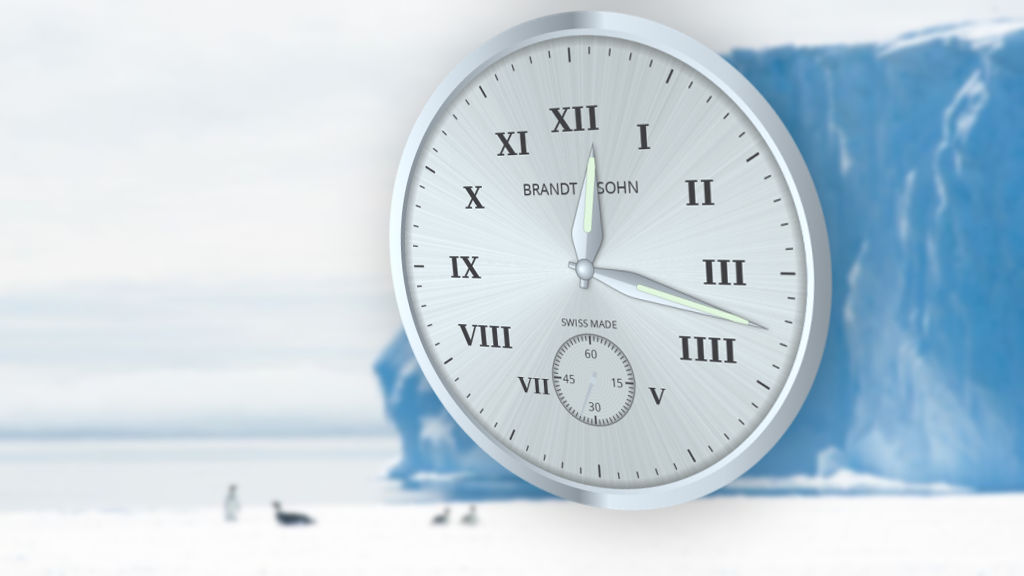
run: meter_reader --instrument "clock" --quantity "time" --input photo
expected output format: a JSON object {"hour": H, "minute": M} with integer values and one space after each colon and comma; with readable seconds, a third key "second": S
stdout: {"hour": 12, "minute": 17, "second": 34}
